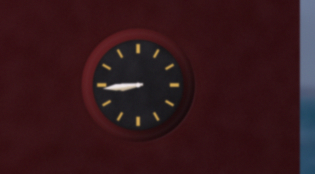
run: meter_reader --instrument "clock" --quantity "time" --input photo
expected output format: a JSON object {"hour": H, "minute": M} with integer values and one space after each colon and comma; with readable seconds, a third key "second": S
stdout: {"hour": 8, "minute": 44}
